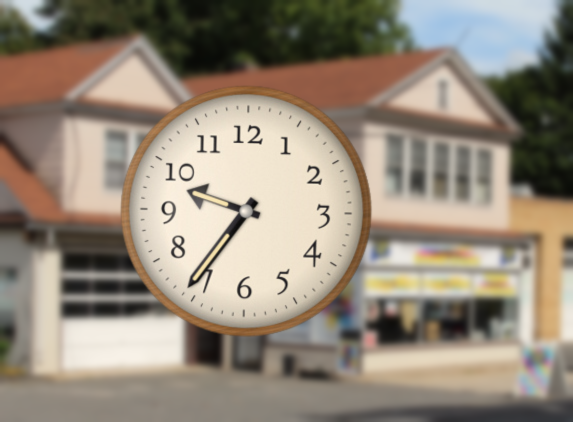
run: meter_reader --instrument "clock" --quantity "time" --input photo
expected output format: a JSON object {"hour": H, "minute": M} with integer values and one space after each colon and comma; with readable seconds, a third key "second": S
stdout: {"hour": 9, "minute": 36}
